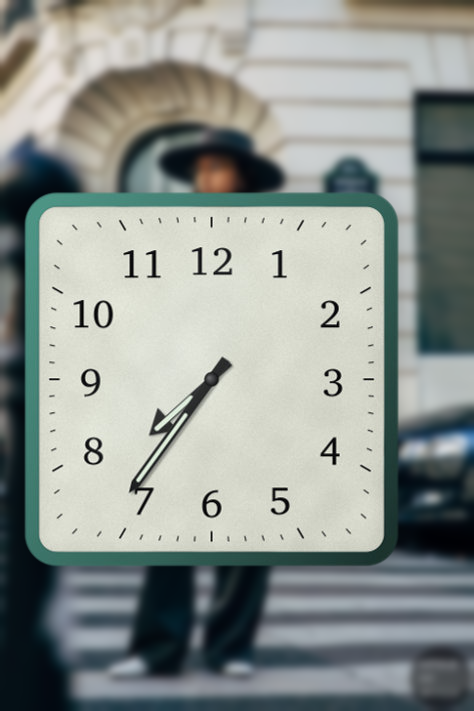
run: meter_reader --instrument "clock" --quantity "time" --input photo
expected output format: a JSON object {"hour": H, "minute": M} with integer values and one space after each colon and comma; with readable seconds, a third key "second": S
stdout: {"hour": 7, "minute": 36}
